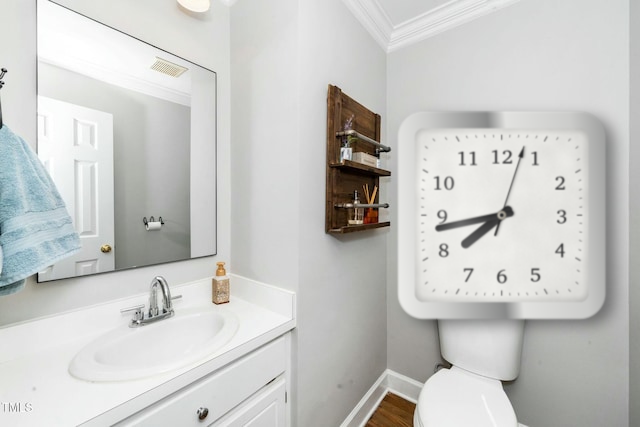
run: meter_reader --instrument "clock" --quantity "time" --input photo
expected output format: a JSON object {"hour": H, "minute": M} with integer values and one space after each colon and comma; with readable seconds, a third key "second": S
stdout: {"hour": 7, "minute": 43, "second": 3}
